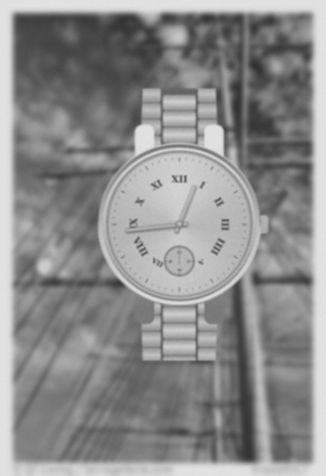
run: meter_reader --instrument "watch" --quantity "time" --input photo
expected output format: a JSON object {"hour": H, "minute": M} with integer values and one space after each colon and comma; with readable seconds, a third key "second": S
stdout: {"hour": 12, "minute": 44}
